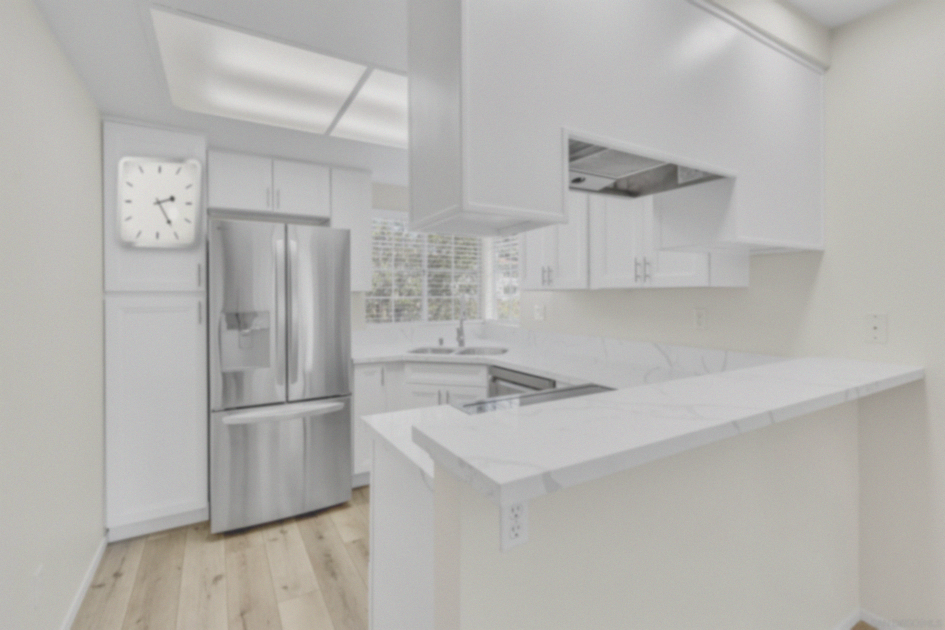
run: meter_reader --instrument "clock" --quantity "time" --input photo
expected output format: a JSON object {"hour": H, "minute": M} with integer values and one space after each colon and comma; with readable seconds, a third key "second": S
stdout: {"hour": 2, "minute": 25}
